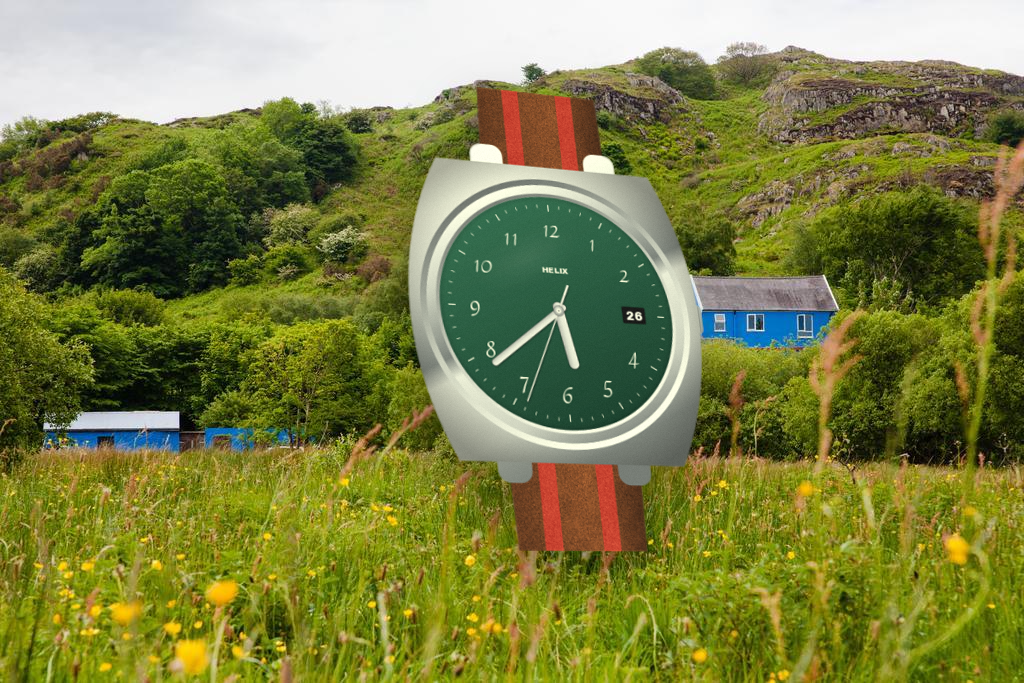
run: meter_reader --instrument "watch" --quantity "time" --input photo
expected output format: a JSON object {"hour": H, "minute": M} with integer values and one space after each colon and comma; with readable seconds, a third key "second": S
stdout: {"hour": 5, "minute": 38, "second": 34}
